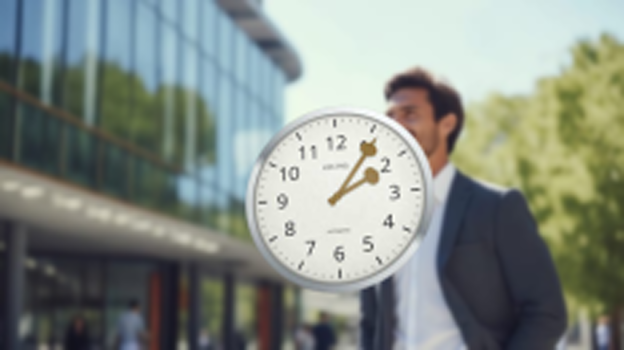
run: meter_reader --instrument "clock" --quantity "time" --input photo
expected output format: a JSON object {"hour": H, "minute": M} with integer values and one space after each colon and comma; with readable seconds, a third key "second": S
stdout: {"hour": 2, "minute": 6}
